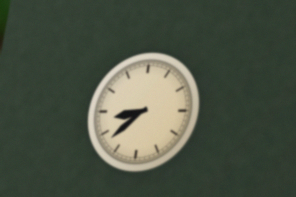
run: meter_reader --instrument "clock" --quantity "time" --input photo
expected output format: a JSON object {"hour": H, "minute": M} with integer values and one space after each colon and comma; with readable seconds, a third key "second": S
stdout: {"hour": 8, "minute": 38}
